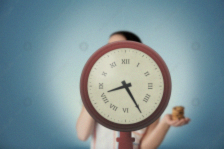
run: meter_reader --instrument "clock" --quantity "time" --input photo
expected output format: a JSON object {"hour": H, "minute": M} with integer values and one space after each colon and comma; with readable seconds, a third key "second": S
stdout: {"hour": 8, "minute": 25}
